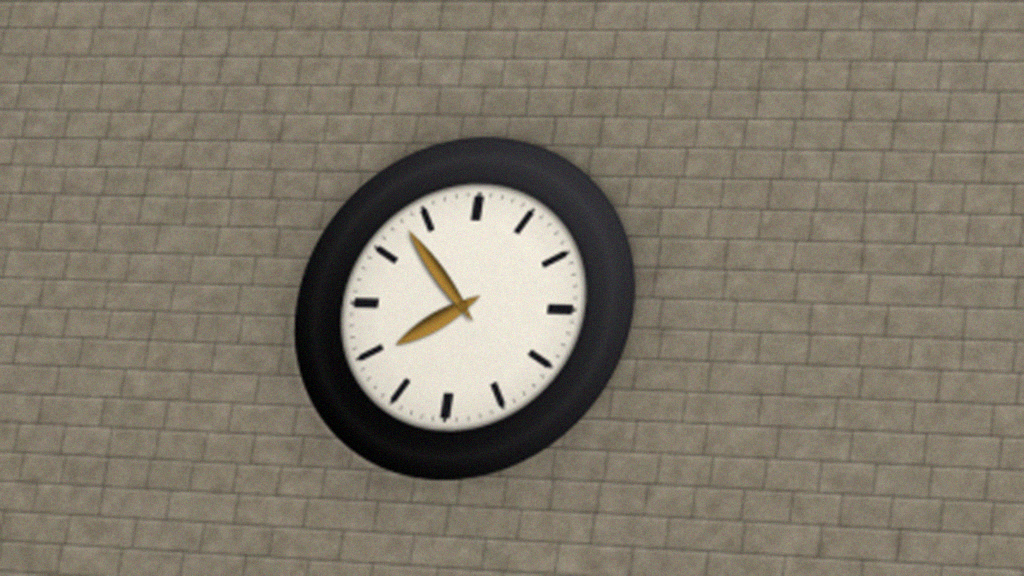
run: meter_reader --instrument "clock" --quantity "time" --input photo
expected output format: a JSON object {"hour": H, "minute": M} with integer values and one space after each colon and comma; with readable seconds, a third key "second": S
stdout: {"hour": 7, "minute": 53}
